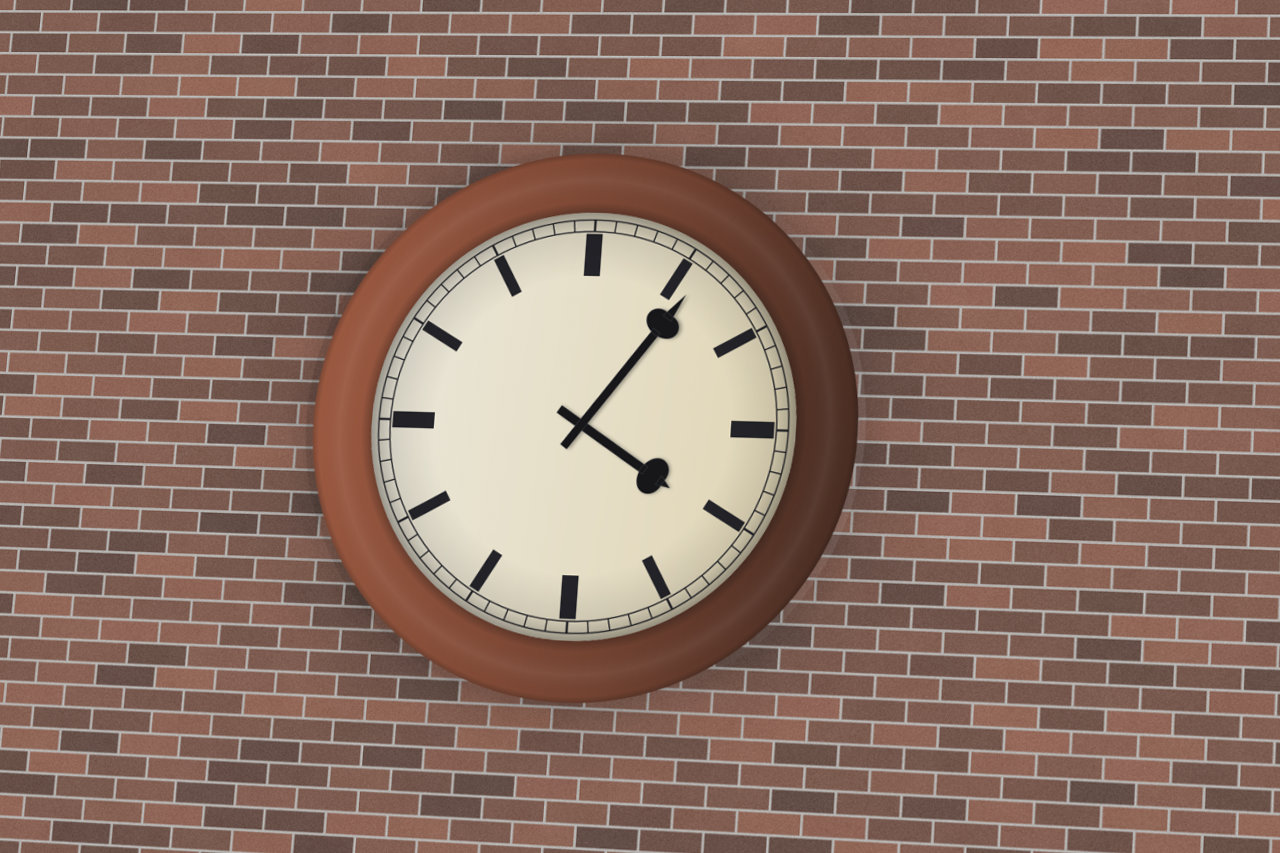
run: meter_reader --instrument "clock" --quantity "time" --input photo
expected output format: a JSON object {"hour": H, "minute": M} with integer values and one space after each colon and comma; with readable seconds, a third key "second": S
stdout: {"hour": 4, "minute": 6}
